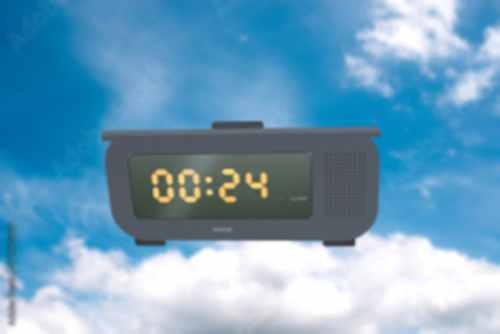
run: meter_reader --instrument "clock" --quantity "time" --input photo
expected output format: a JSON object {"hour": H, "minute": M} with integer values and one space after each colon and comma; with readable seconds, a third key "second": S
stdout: {"hour": 0, "minute": 24}
